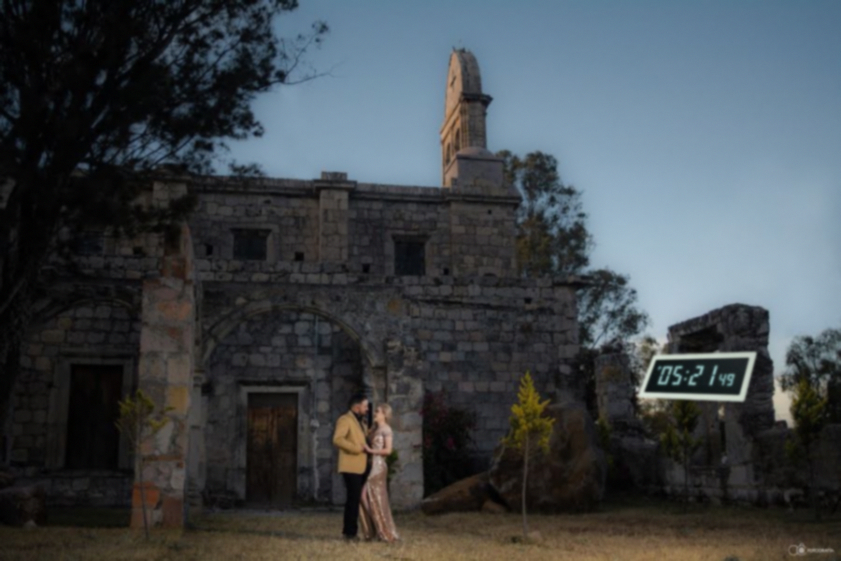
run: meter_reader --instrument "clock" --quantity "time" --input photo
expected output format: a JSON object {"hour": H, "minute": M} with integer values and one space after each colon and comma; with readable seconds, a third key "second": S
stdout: {"hour": 5, "minute": 21}
